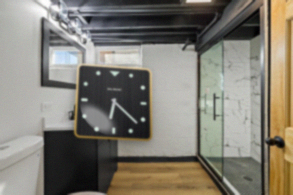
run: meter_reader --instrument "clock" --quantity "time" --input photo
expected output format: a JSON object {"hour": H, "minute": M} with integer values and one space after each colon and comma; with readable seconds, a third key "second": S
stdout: {"hour": 6, "minute": 22}
